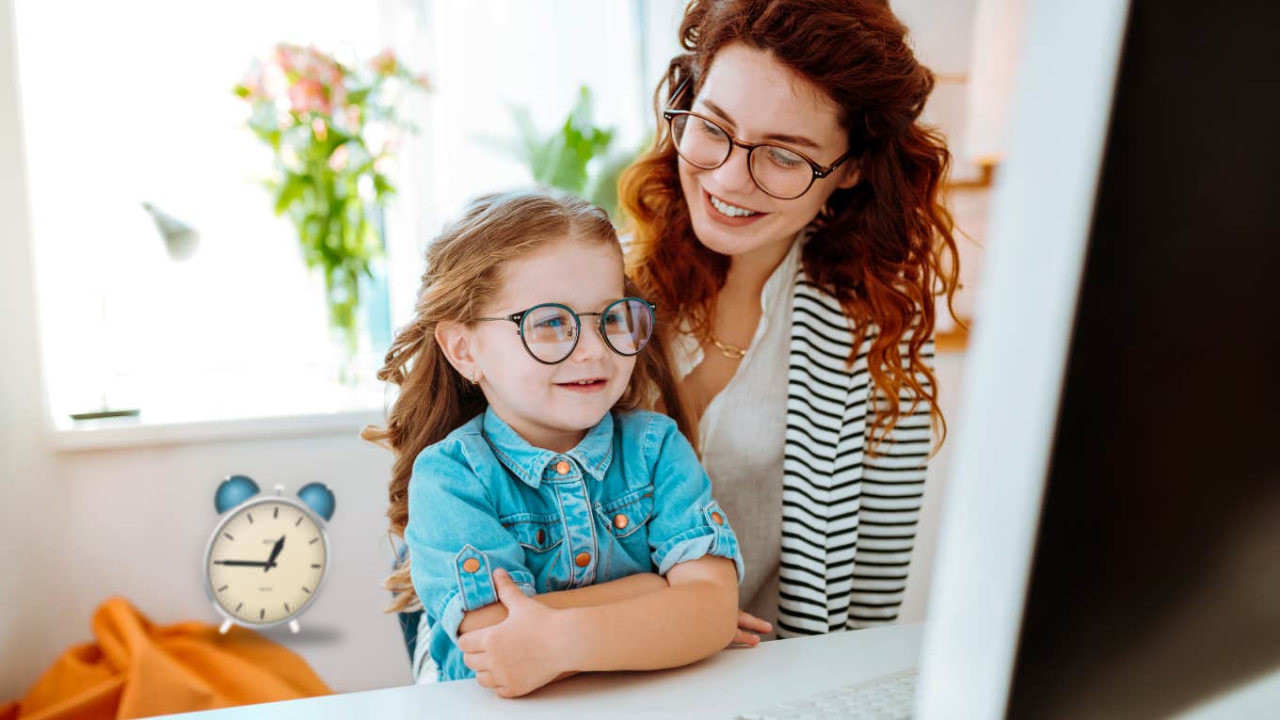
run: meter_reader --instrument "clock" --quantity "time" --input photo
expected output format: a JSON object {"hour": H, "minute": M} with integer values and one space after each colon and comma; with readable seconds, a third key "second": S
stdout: {"hour": 12, "minute": 45}
